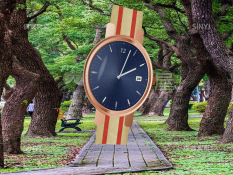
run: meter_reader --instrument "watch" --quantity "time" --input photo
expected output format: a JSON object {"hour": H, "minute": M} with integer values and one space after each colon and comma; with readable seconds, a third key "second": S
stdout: {"hour": 2, "minute": 3}
